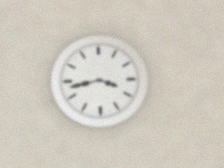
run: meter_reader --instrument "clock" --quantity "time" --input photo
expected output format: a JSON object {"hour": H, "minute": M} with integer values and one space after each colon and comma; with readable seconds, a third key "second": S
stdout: {"hour": 3, "minute": 43}
